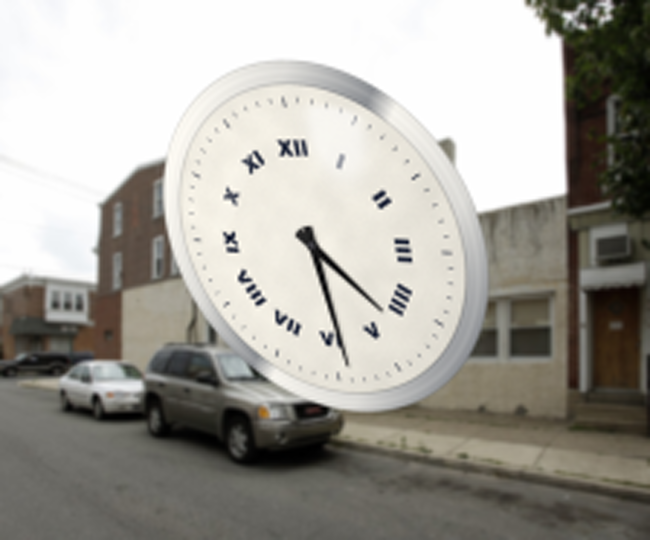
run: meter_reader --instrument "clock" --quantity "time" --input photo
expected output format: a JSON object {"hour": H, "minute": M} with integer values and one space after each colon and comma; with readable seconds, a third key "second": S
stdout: {"hour": 4, "minute": 29}
